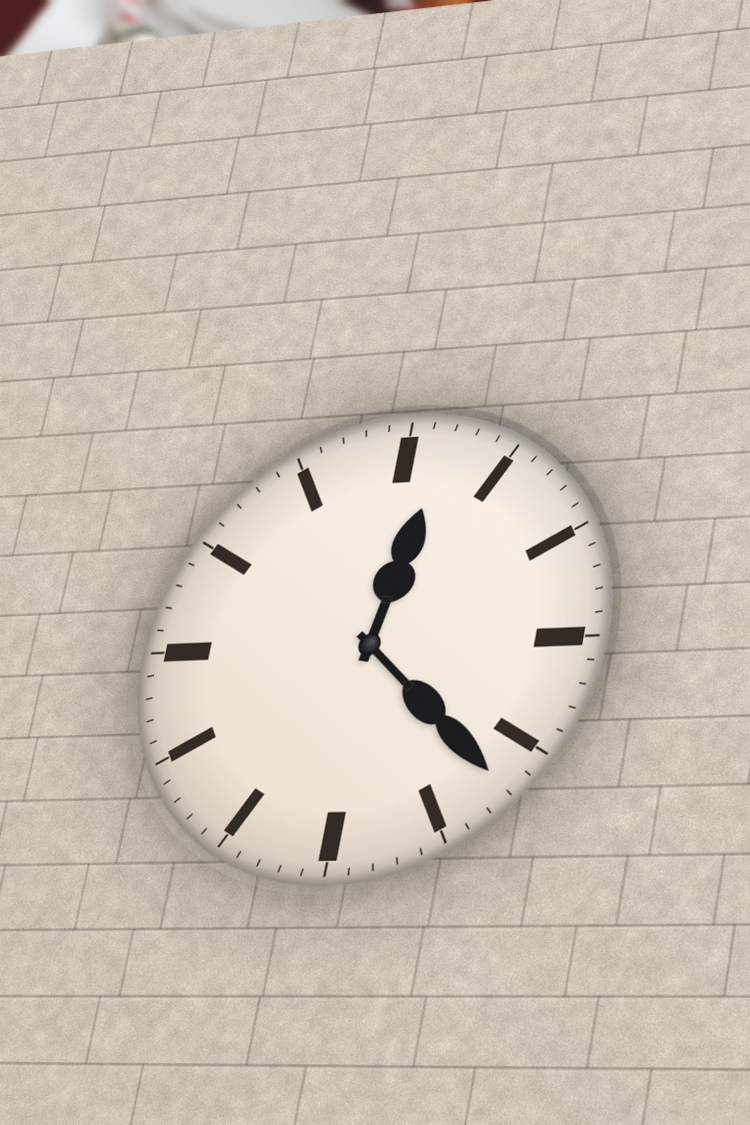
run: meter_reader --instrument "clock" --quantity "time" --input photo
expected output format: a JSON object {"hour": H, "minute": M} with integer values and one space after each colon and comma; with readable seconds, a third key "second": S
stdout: {"hour": 12, "minute": 22}
